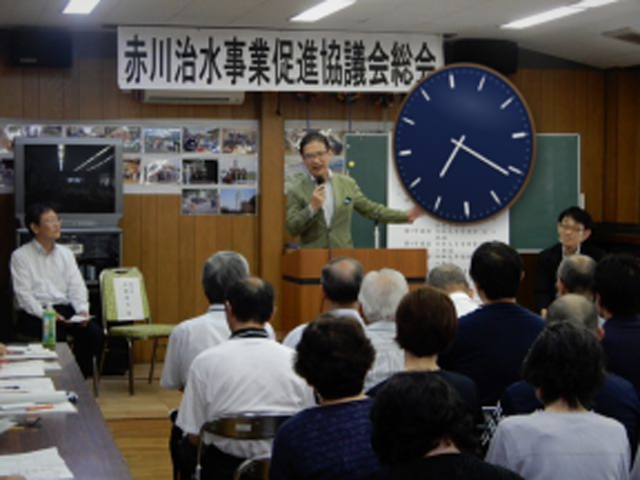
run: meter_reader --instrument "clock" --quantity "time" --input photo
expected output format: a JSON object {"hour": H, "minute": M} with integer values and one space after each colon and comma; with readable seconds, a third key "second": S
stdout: {"hour": 7, "minute": 21}
